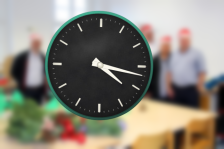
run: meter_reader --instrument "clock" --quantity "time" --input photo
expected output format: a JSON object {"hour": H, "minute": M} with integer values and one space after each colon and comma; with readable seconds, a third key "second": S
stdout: {"hour": 4, "minute": 17}
